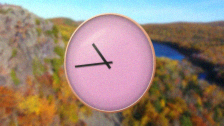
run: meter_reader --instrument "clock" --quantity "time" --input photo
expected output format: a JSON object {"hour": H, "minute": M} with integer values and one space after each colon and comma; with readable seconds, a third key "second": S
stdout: {"hour": 10, "minute": 44}
